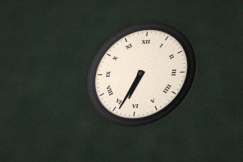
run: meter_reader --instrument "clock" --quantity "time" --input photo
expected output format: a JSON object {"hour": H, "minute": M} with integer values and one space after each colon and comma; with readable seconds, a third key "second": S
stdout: {"hour": 6, "minute": 34}
